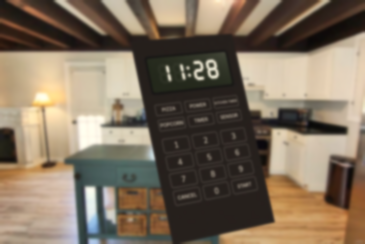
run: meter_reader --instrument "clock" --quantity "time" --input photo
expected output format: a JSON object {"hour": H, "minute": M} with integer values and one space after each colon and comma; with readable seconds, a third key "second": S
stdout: {"hour": 11, "minute": 28}
